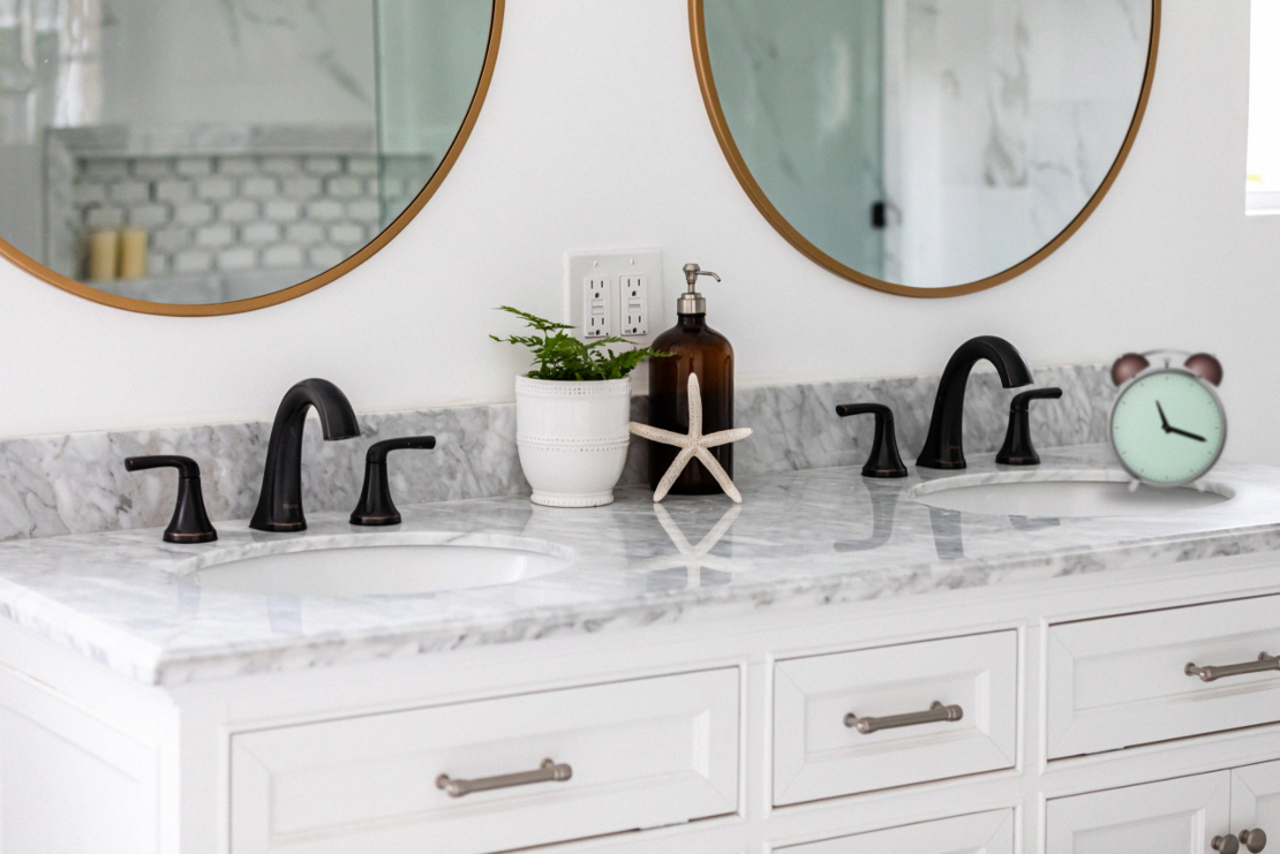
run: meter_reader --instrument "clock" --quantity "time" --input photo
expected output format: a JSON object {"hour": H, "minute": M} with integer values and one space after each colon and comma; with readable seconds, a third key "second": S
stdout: {"hour": 11, "minute": 18}
